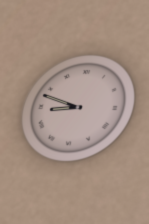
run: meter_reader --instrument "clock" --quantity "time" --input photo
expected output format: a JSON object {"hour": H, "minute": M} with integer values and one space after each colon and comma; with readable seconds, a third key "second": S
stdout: {"hour": 8, "minute": 48}
